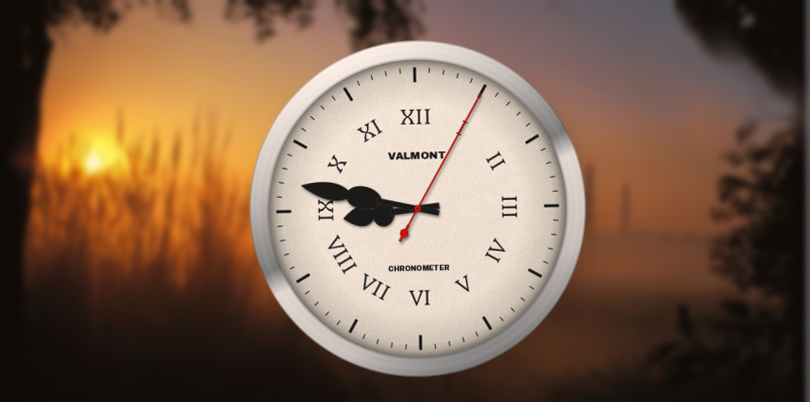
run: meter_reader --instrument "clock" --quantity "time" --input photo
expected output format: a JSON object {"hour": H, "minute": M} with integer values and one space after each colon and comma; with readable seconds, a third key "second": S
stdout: {"hour": 8, "minute": 47, "second": 5}
